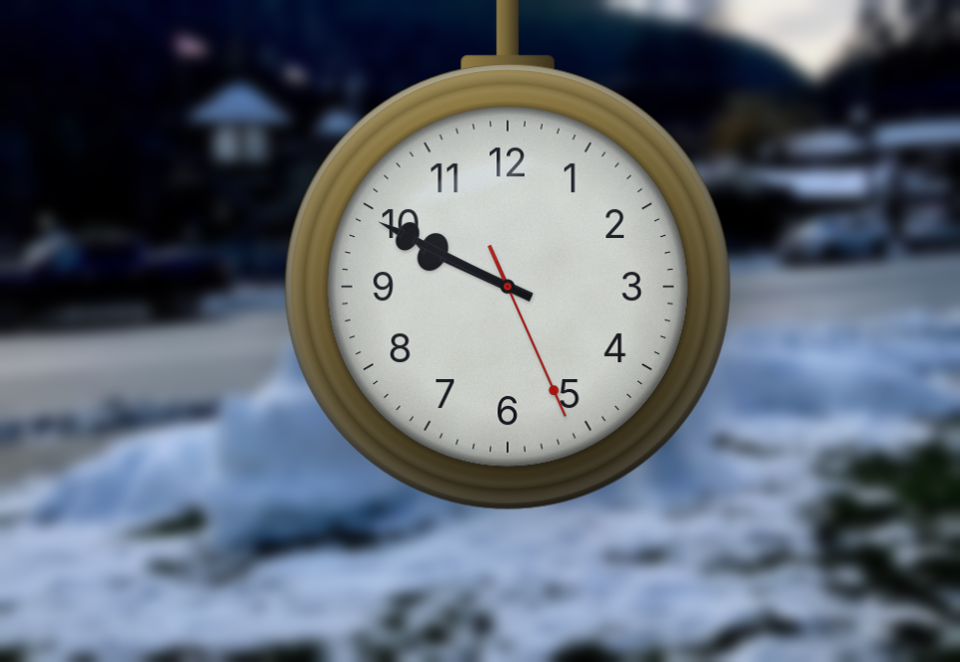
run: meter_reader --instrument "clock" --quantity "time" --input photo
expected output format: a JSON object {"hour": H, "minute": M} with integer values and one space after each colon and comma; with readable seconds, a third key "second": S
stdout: {"hour": 9, "minute": 49, "second": 26}
